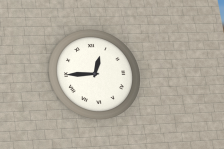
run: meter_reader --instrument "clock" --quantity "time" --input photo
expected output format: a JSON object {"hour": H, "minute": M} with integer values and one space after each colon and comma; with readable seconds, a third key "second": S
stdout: {"hour": 12, "minute": 45}
